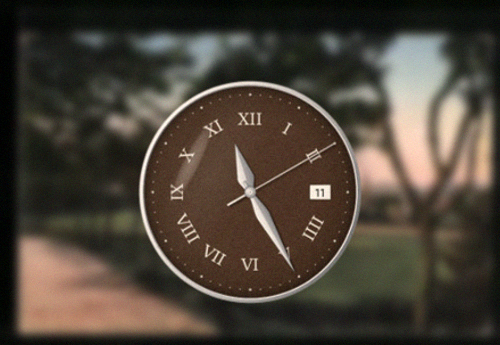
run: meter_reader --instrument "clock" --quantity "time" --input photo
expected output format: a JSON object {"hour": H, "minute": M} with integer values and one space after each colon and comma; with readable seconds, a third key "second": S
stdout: {"hour": 11, "minute": 25, "second": 10}
